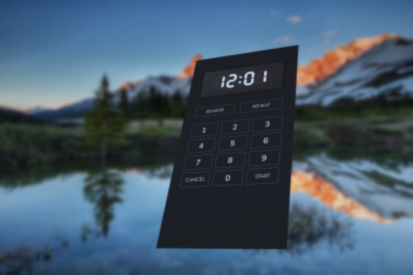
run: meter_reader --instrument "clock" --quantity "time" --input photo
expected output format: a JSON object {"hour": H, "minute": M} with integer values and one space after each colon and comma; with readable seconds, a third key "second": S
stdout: {"hour": 12, "minute": 1}
